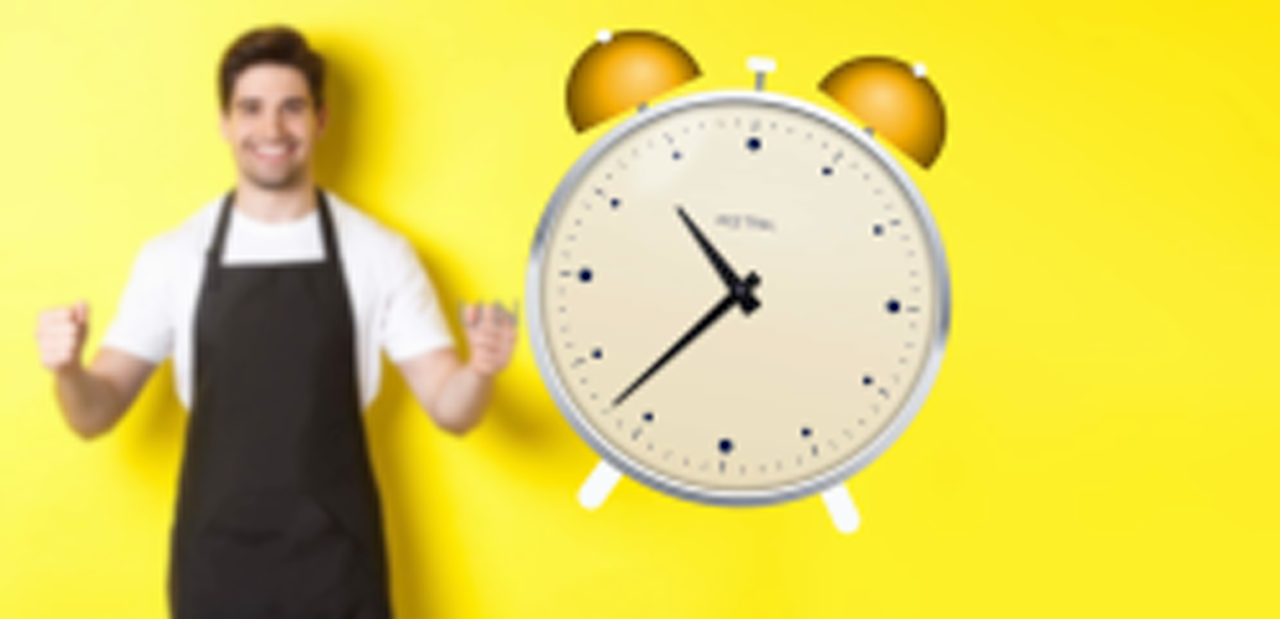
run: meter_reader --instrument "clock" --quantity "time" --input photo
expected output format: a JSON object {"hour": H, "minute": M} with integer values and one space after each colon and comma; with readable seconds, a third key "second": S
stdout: {"hour": 10, "minute": 37}
